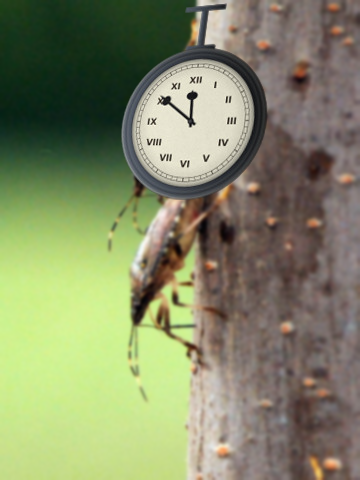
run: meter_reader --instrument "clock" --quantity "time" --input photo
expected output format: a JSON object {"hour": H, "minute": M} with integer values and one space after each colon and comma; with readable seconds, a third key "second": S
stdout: {"hour": 11, "minute": 51}
